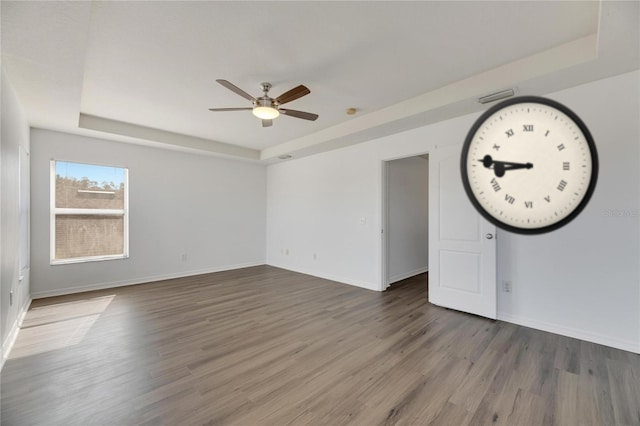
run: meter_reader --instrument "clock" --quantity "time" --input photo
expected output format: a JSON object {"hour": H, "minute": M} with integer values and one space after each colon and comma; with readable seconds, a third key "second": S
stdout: {"hour": 8, "minute": 46}
